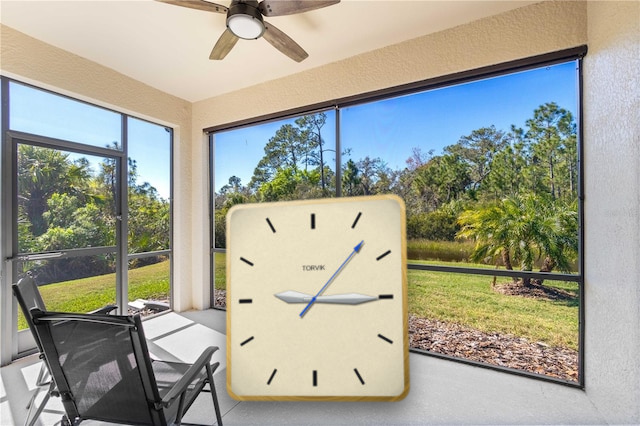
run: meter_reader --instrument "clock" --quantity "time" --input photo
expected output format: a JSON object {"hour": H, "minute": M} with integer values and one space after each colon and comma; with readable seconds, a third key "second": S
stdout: {"hour": 9, "minute": 15, "second": 7}
